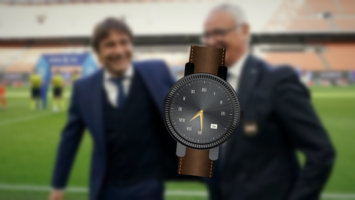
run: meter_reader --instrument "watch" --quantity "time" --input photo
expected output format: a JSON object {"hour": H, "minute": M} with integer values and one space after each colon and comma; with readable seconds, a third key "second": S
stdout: {"hour": 7, "minute": 29}
